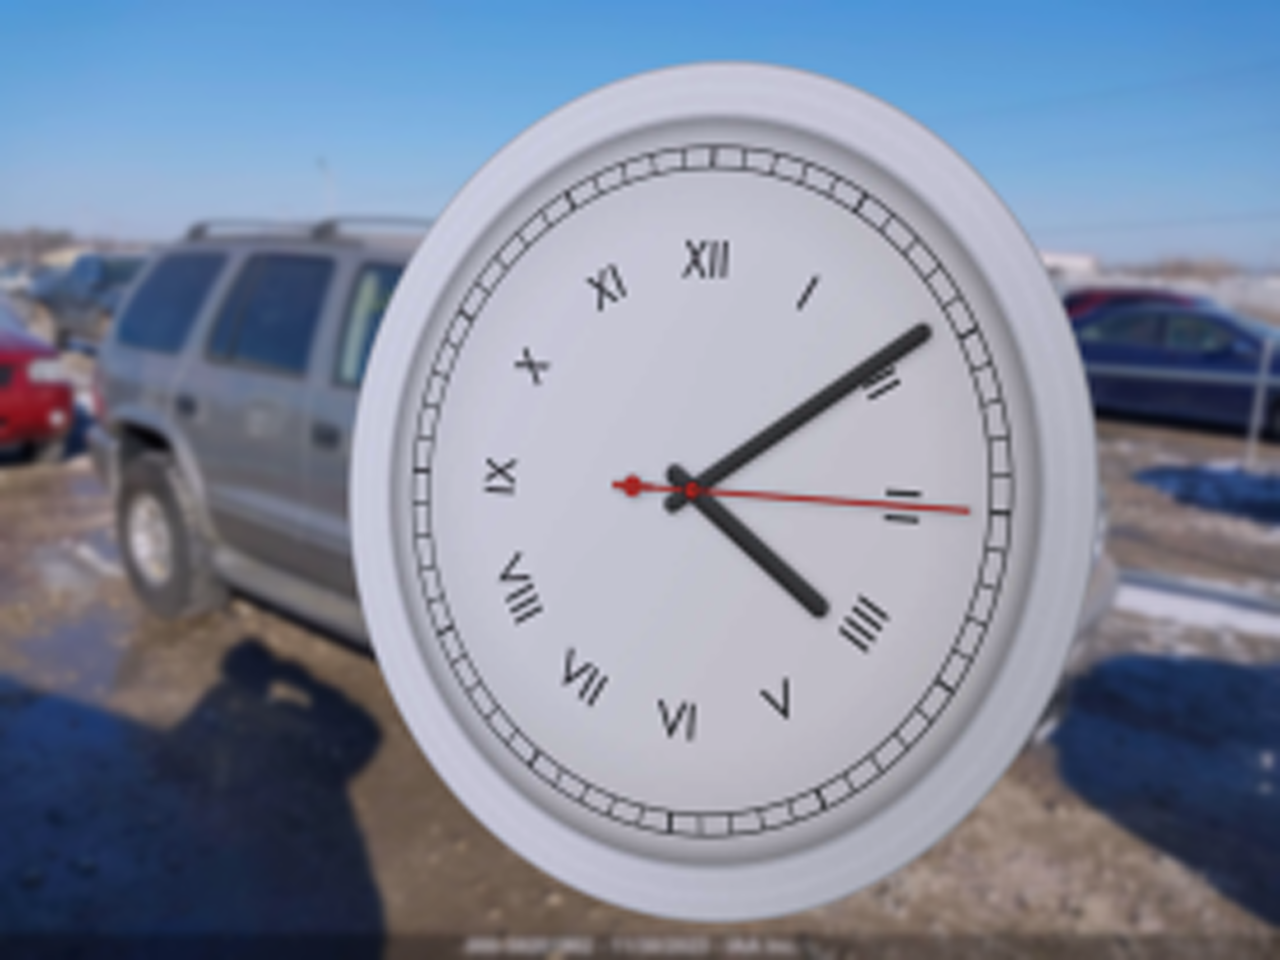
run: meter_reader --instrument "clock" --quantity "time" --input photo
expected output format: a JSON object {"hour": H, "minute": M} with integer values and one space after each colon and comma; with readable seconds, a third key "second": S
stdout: {"hour": 4, "minute": 9, "second": 15}
